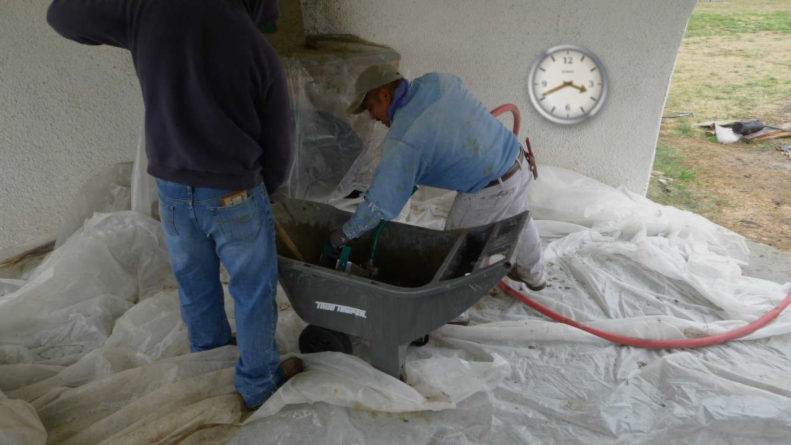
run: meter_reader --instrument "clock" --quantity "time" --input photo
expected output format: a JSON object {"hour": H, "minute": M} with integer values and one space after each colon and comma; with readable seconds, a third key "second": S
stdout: {"hour": 3, "minute": 41}
